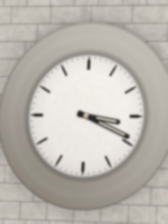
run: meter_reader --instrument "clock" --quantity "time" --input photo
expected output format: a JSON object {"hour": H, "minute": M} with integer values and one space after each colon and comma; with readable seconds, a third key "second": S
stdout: {"hour": 3, "minute": 19}
